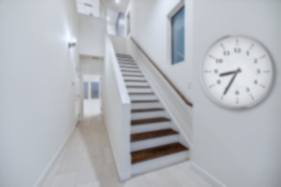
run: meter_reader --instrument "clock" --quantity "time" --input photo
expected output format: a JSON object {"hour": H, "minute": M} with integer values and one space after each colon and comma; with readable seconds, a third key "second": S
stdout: {"hour": 8, "minute": 35}
